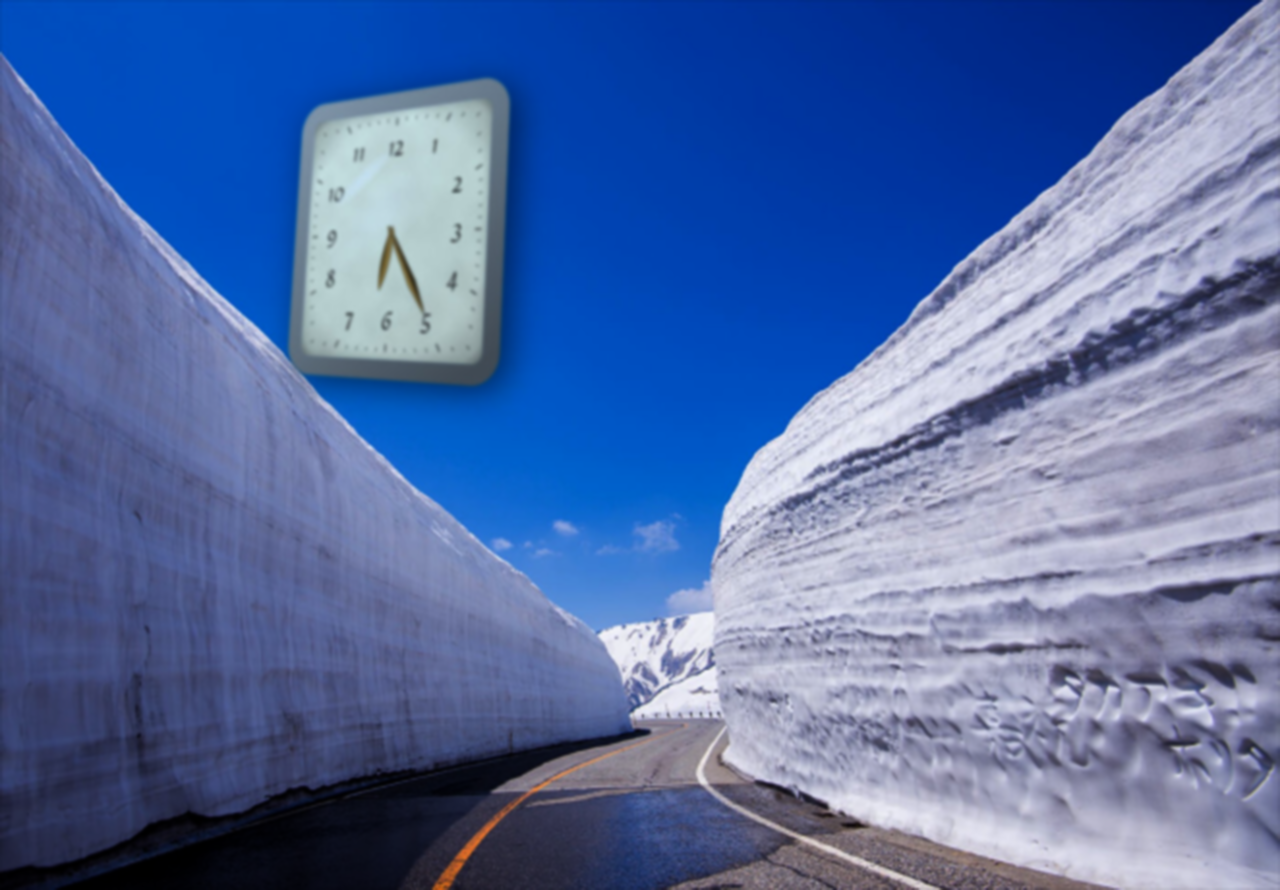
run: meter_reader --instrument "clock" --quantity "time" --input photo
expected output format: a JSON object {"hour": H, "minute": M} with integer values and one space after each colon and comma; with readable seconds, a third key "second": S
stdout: {"hour": 6, "minute": 25}
